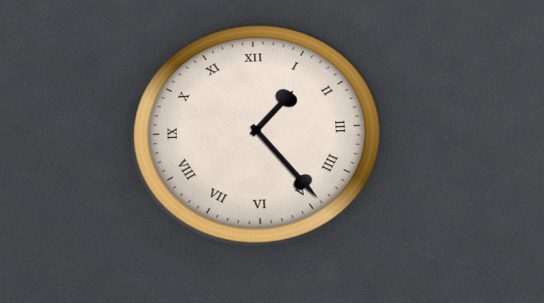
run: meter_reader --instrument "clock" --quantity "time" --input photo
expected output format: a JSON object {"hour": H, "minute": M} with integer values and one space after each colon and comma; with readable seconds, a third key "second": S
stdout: {"hour": 1, "minute": 24}
